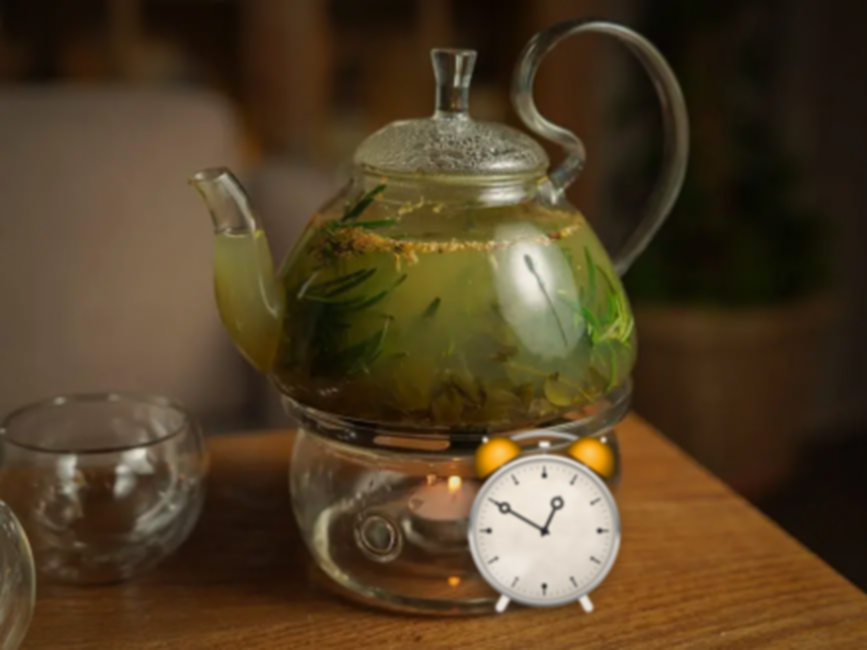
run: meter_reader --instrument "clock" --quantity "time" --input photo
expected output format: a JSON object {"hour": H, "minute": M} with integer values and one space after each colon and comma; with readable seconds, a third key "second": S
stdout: {"hour": 12, "minute": 50}
